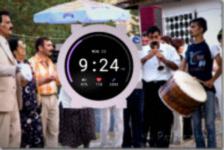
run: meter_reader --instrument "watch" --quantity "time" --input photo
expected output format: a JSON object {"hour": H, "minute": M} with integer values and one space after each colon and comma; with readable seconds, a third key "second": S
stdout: {"hour": 9, "minute": 24}
